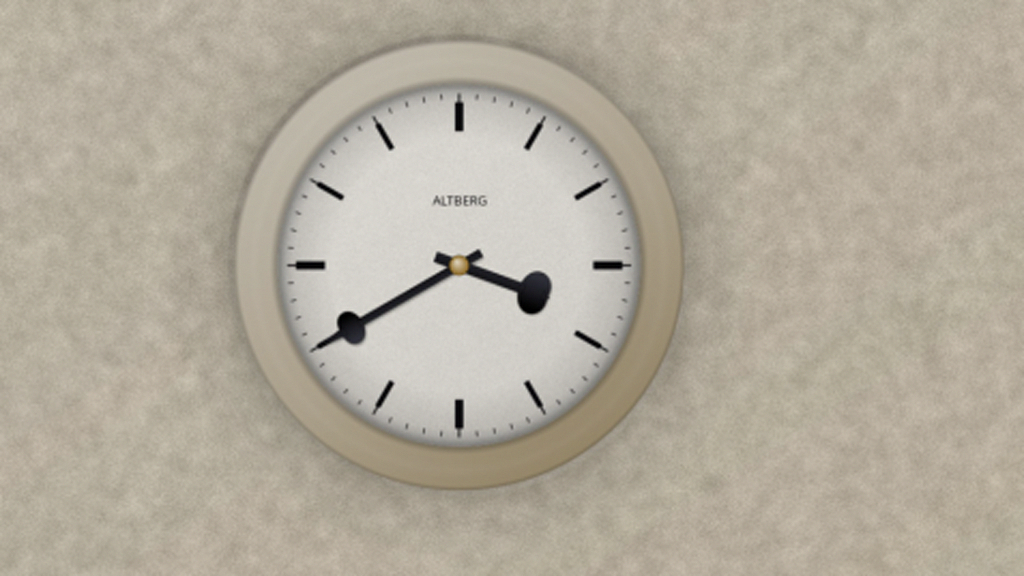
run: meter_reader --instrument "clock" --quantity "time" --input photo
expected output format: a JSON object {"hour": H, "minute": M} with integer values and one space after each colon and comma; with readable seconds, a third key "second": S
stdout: {"hour": 3, "minute": 40}
